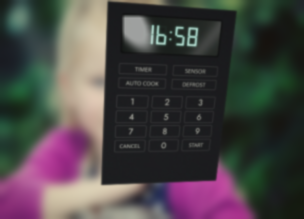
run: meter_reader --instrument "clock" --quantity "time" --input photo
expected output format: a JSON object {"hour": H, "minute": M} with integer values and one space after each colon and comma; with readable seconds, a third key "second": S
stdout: {"hour": 16, "minute": 58}
